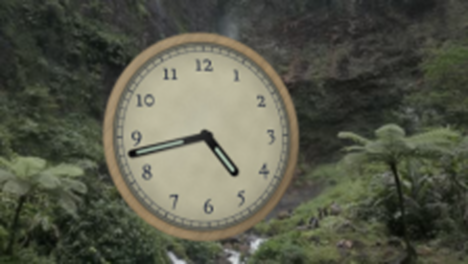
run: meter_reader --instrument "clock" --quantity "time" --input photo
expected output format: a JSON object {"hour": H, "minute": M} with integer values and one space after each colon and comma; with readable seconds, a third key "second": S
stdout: {"hour": 4, "minute": 43}
